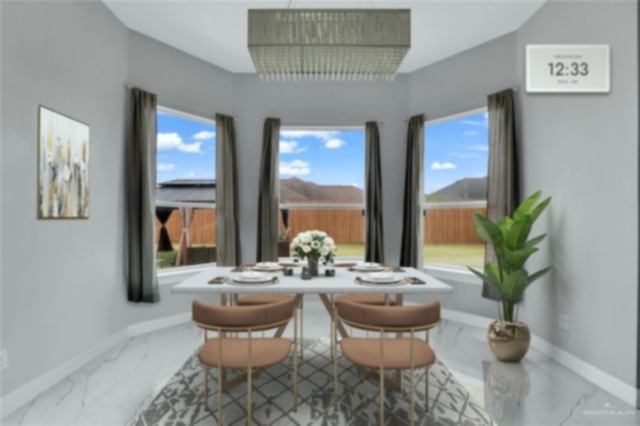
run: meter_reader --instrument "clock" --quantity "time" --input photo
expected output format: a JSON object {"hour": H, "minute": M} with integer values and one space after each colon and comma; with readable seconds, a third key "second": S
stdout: {"hour": 12, "minute": 33}
